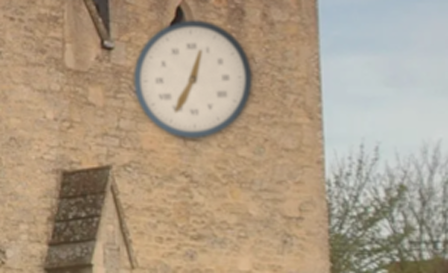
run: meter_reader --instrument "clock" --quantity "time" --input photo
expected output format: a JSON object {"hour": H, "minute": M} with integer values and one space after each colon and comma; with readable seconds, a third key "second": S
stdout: {"hour": 12, "minute": 35}
